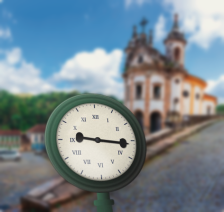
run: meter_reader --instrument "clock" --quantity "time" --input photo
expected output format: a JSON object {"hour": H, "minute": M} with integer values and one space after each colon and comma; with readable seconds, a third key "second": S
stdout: {"hour": 9, "minute": 16}
